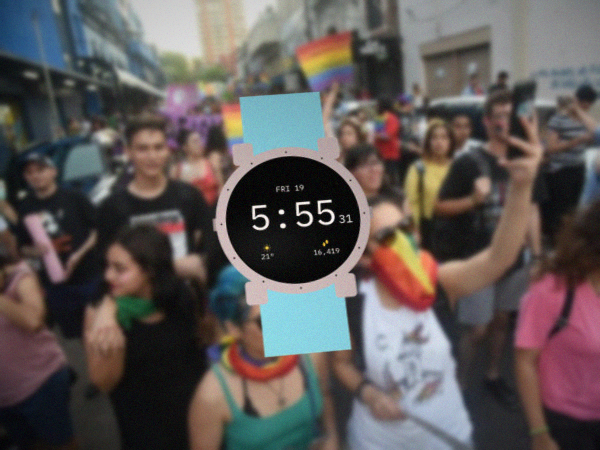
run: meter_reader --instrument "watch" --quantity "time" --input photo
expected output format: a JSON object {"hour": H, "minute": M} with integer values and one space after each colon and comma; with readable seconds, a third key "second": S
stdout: {"hour": 5, "minute": 55, "second": 31}
